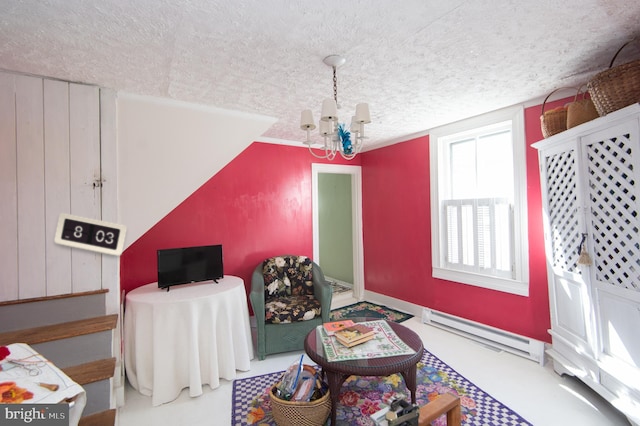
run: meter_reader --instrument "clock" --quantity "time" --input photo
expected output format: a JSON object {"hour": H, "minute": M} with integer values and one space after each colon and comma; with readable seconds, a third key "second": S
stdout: {"hour": 8, "minute": 3}
